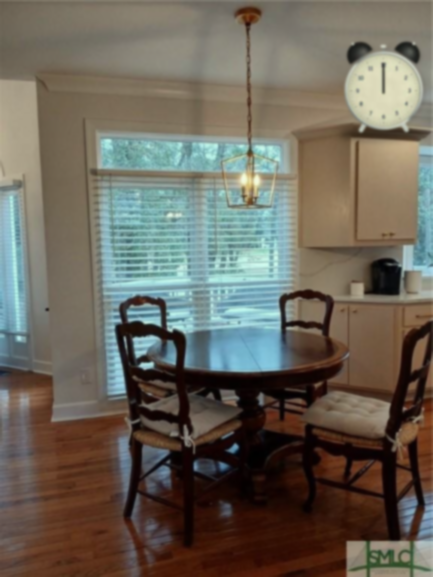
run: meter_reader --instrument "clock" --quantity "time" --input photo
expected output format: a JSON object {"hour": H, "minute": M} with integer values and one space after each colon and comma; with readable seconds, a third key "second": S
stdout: {"hour": 12, "minute": 0}
